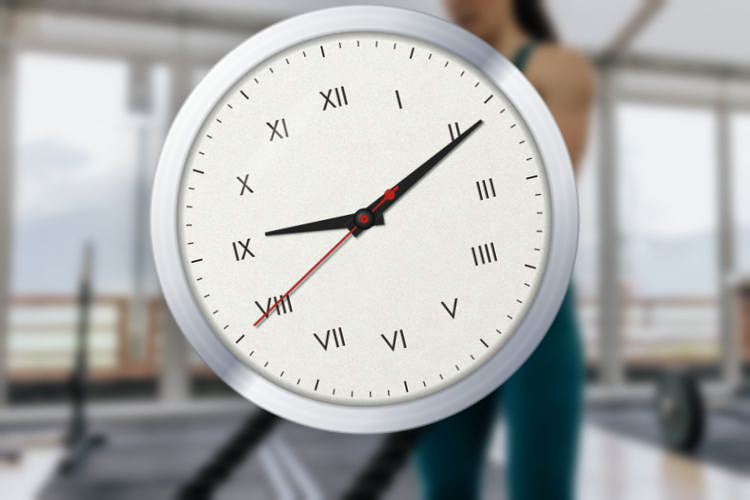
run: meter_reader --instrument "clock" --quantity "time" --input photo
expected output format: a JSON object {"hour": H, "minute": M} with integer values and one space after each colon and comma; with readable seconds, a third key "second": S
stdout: {"hour": 9, "minute": 10, "second": 40}
